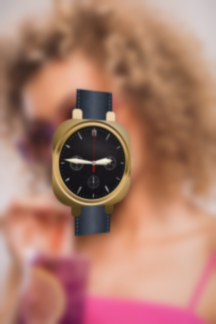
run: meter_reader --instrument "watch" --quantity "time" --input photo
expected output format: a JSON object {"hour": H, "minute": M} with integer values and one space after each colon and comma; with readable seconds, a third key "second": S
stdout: {"hour": 2, "minute": 46}
